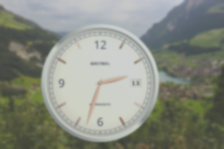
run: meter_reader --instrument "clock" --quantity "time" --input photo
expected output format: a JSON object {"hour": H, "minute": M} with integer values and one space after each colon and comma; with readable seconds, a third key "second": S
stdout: {"hour": 2, "minute": 33}
